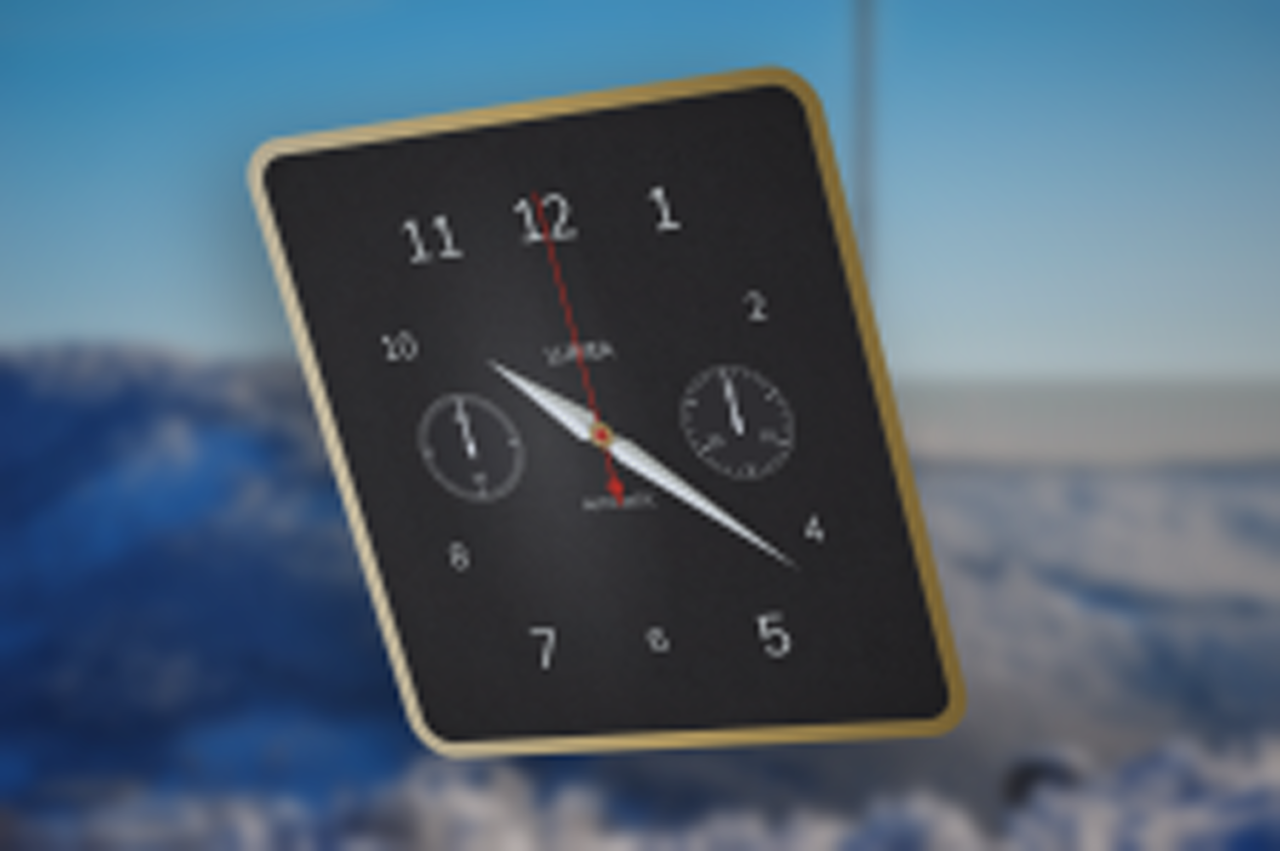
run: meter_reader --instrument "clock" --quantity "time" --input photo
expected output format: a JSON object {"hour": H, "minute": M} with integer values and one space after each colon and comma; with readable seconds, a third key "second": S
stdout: {"hour": 10, "minute": 22}
